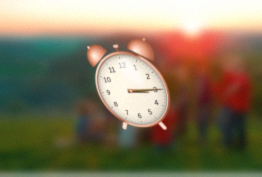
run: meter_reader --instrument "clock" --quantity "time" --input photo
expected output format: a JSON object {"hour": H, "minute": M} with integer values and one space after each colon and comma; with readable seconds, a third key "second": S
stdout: {"hour": 3, "minute": 15}
